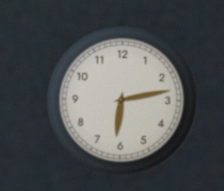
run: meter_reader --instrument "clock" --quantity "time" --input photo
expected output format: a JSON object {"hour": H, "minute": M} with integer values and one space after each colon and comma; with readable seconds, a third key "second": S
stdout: {"hour": 6, "minute": 13}
